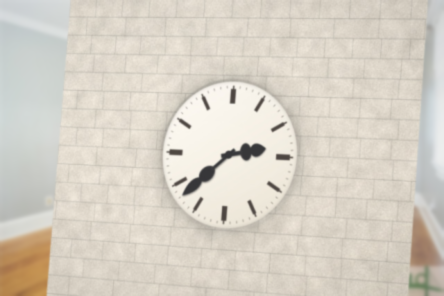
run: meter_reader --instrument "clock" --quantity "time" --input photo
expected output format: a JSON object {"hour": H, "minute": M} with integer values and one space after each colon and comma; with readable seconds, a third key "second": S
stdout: {"hour": 2, "minute": 38}
